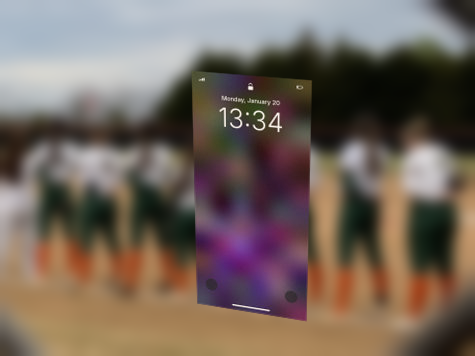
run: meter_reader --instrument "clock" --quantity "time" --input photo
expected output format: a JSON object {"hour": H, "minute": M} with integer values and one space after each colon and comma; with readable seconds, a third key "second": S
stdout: {"hour": 13, "minute": 34}
